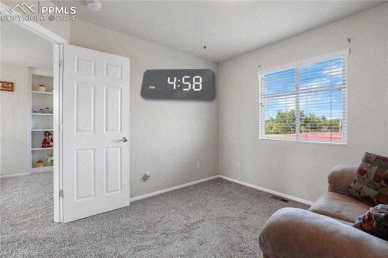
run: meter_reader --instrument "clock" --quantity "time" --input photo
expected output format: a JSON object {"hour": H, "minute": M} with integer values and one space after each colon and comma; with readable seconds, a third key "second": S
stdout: {"hour": 4, "minute": 58}
